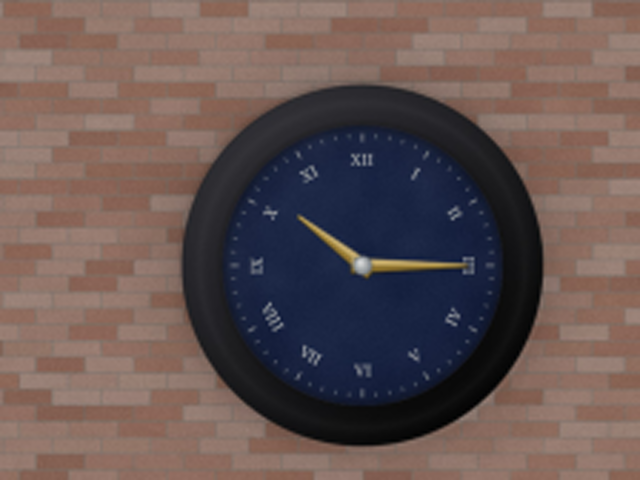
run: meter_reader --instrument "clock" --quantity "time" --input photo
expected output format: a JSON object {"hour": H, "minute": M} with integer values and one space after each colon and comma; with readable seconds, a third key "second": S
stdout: {"hour": 10, "minute": 15}
